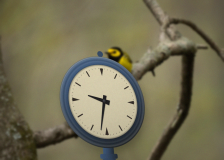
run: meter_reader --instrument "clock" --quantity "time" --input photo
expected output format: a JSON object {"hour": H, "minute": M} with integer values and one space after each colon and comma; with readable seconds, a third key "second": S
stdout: {"hour": 9, "minute": 32}
